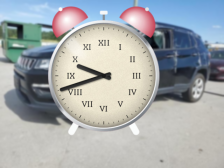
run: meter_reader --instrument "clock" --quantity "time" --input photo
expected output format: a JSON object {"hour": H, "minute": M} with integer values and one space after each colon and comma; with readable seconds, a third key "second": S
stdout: {"hour": 9, "minute": 42}
